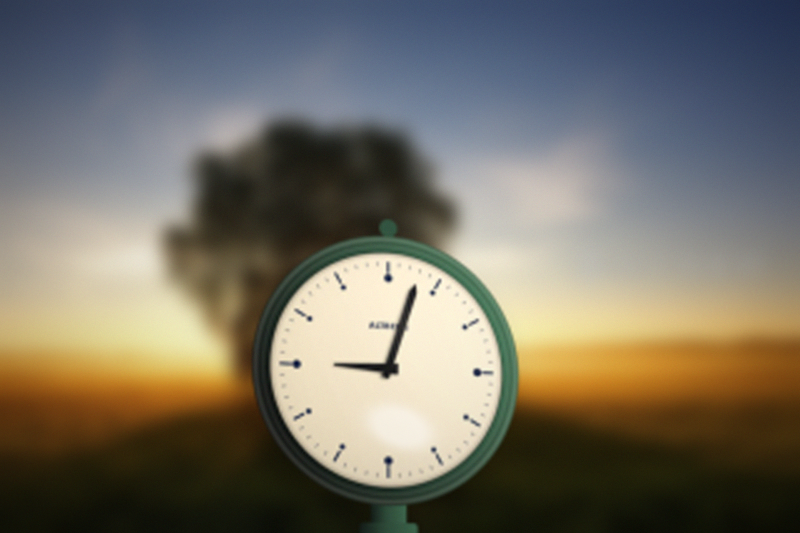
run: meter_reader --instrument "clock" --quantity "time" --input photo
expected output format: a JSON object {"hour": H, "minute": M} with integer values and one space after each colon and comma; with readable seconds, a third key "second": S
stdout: {"hour": 9, "minute": 3}
